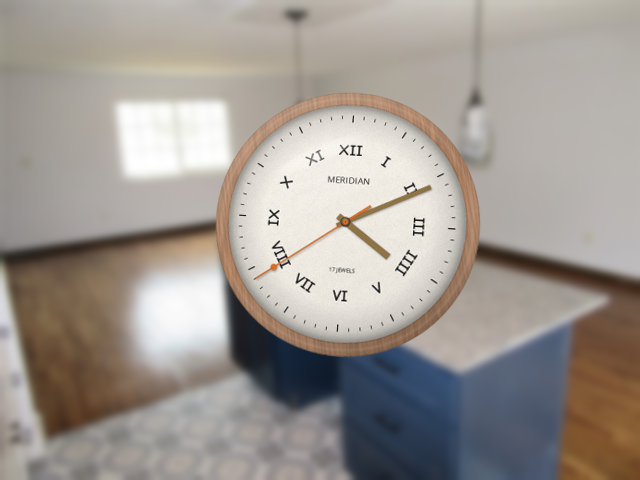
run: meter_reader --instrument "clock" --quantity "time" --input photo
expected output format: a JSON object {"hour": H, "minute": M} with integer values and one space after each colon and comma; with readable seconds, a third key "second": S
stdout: {"hour": 4, "minute": 10, "second": 39}
